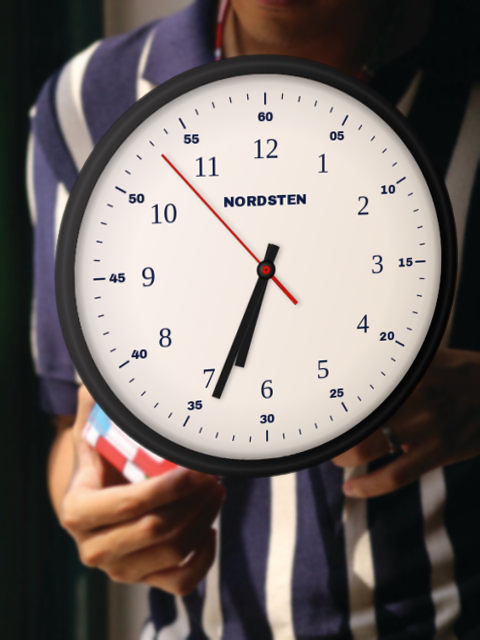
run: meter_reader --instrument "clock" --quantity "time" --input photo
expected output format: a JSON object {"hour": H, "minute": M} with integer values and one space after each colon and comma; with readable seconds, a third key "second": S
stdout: {"hour": 6, "minute": 33, "second": 53}
